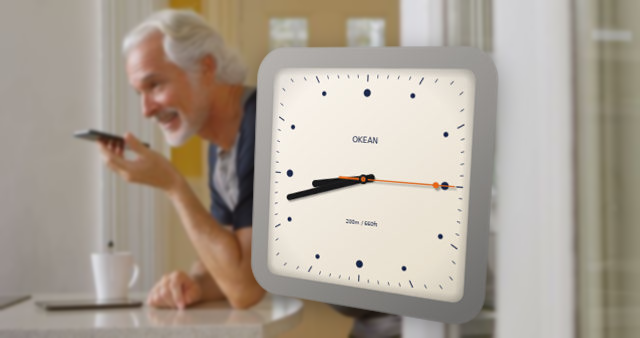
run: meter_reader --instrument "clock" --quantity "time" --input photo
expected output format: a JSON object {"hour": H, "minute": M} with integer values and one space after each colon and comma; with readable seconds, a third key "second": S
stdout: {"hour": 8, "minute": 42, "second": 15}
